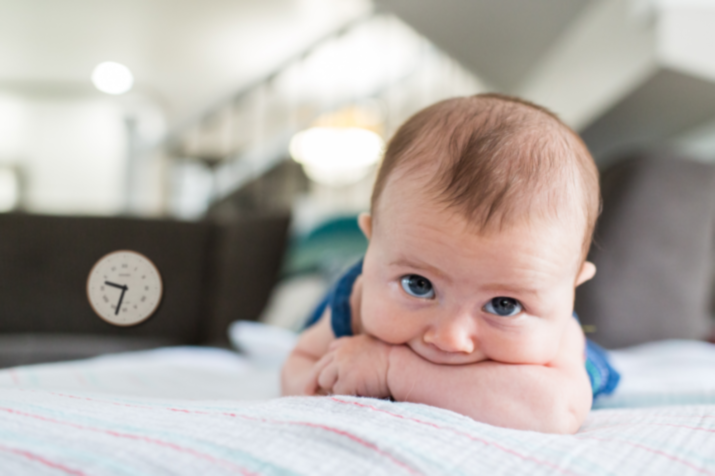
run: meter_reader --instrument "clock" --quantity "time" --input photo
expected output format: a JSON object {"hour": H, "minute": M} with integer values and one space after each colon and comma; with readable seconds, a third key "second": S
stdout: {"hour": 9, "minute": 33}
